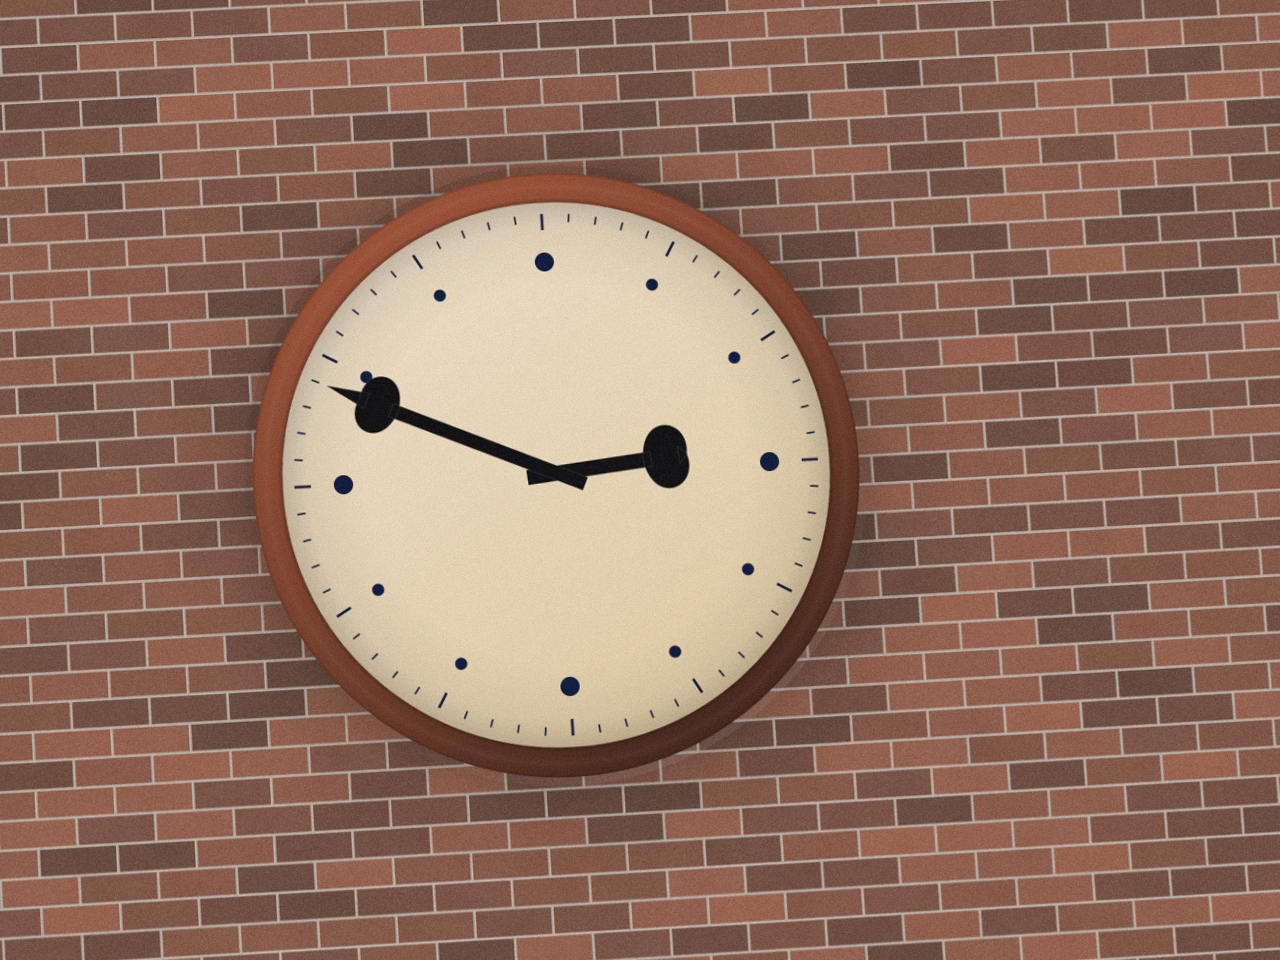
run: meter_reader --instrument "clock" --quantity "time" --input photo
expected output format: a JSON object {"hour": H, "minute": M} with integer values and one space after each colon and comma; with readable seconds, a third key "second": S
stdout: {"hour": 2, "minute": 49}
